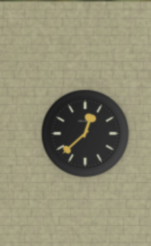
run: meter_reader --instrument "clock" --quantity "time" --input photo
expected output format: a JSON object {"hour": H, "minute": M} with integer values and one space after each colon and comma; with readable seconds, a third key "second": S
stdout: {"hour": 12, "minute": 38}
